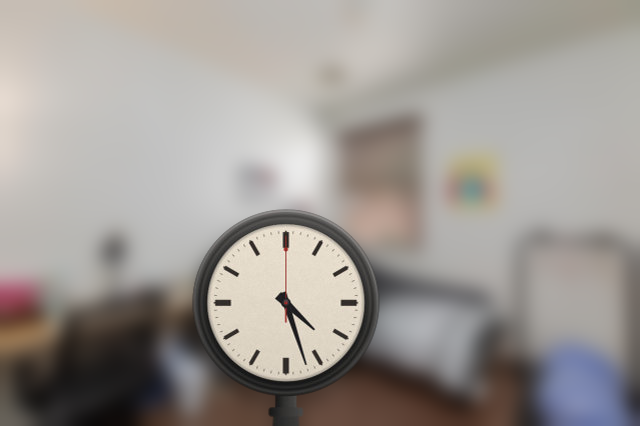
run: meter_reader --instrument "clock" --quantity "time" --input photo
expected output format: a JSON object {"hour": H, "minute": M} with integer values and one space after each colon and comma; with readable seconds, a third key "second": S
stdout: {"hour": 4, "minute": 27, "second": 0}
